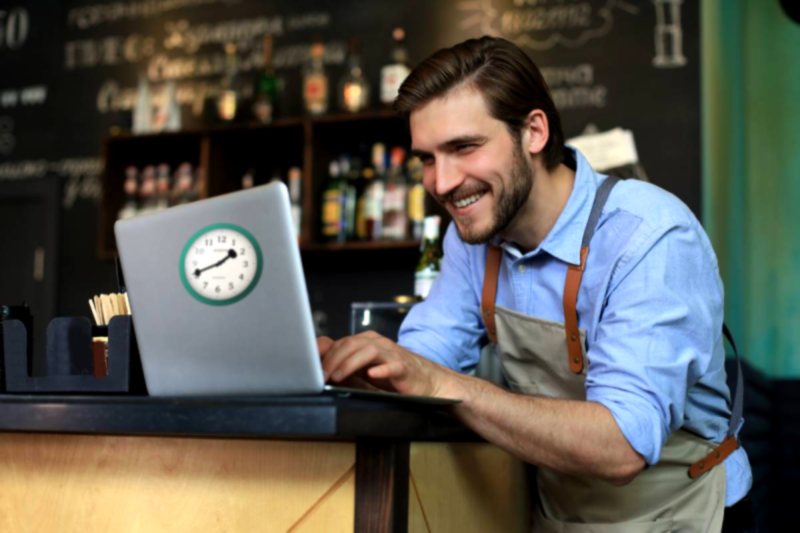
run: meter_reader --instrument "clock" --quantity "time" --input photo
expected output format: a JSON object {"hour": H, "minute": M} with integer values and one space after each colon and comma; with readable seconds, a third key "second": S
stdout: {"hour": 1, "minute": 41}
